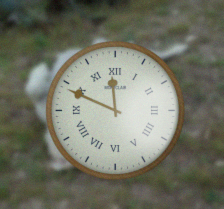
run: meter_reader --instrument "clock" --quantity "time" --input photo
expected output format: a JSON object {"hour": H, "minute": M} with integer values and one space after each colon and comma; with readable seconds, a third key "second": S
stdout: {"hour": 11, "minute": 49}
